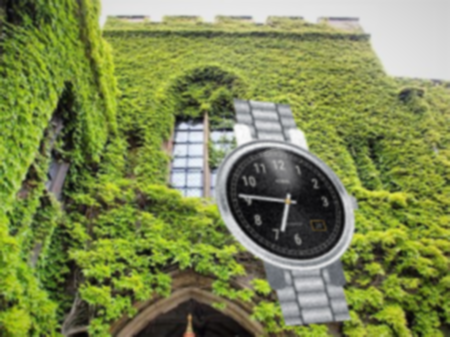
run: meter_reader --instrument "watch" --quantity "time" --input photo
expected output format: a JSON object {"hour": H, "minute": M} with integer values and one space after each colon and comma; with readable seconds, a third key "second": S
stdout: {"hour": 6, "minute": 46}
